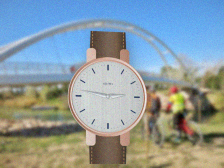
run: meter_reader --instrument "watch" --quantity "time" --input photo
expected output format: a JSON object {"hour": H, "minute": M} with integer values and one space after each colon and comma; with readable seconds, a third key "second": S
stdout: {"hour": 2, "minute": 47}
